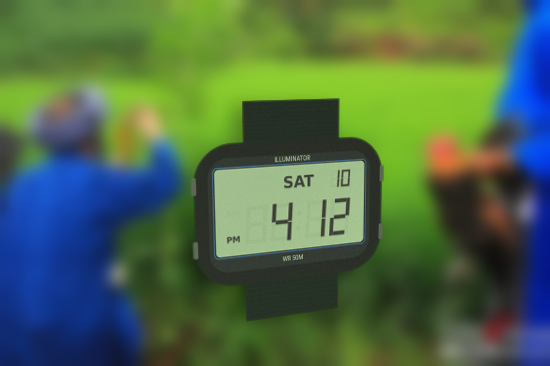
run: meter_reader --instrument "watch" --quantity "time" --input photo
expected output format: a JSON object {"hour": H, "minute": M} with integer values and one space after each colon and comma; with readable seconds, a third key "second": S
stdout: {"hour": 4, "minute": 12}
